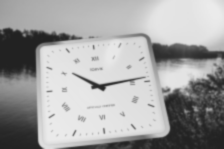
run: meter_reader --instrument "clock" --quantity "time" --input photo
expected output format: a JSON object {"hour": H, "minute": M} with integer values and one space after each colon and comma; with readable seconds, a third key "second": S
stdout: {"hour": 10, "minute": 14}
